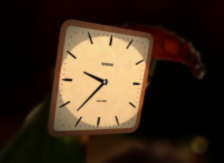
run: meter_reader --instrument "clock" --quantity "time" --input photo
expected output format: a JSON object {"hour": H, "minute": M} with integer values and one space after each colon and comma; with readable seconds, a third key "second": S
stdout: {"hour": 9, "minute": 37}
